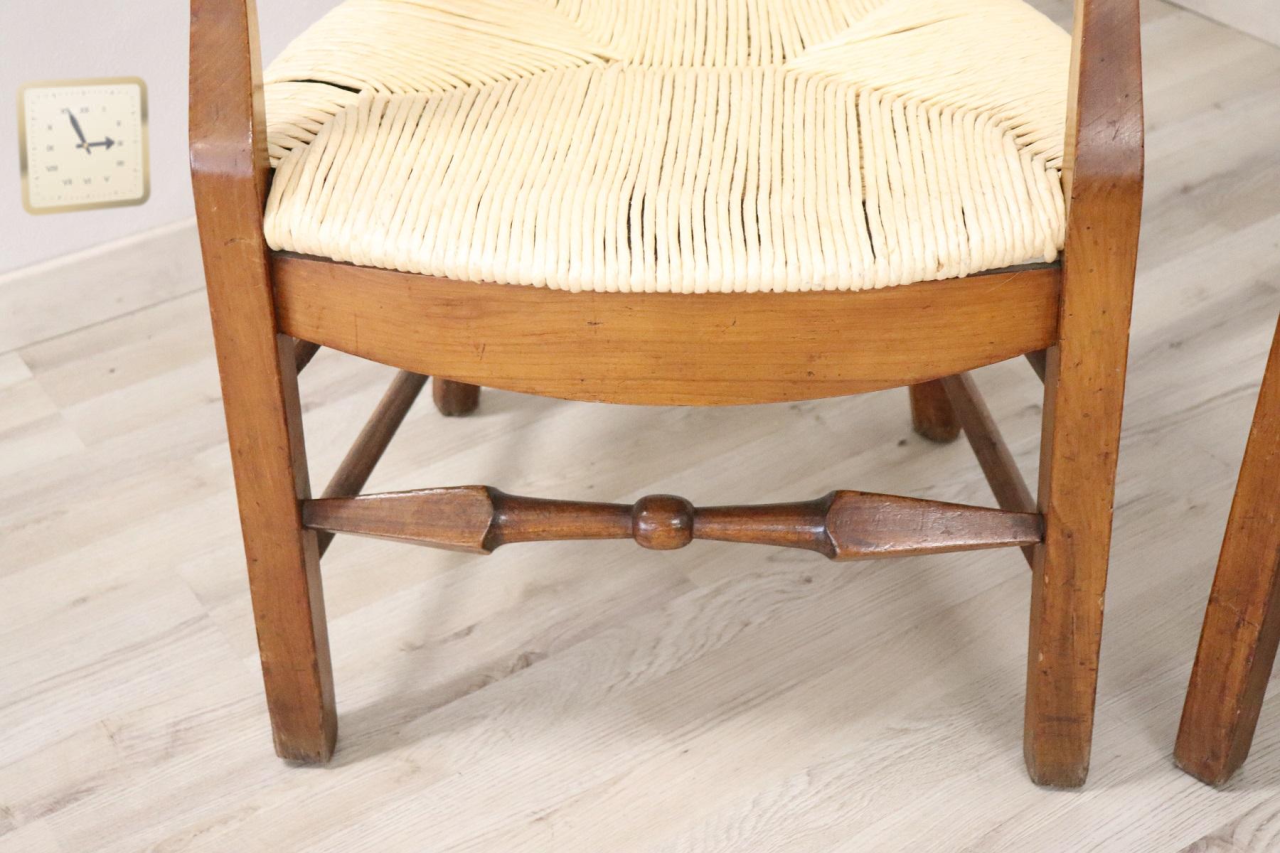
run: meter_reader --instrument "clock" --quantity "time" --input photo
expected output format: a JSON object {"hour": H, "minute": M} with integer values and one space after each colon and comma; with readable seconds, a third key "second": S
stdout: {"hour": 2, "minute": 56}
